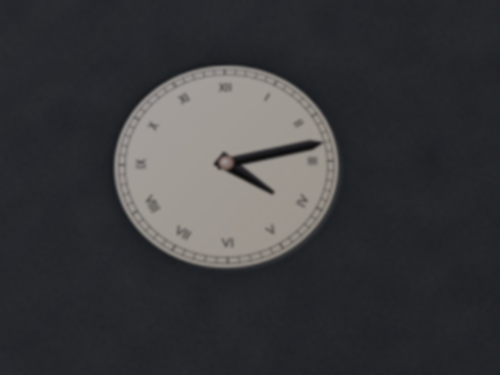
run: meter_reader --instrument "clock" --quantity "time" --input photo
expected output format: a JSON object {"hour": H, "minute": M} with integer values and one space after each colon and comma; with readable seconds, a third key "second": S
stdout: {"hour": 4, "minute": 13}
